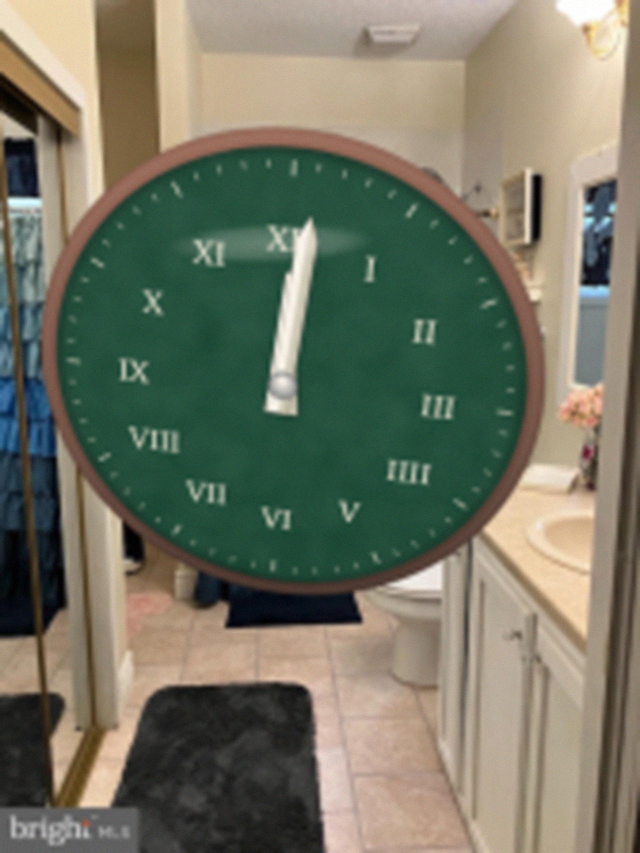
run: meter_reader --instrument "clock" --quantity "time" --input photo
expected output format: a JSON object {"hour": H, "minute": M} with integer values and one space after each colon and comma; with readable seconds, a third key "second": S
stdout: {"hour": 12, "minute": 1}
